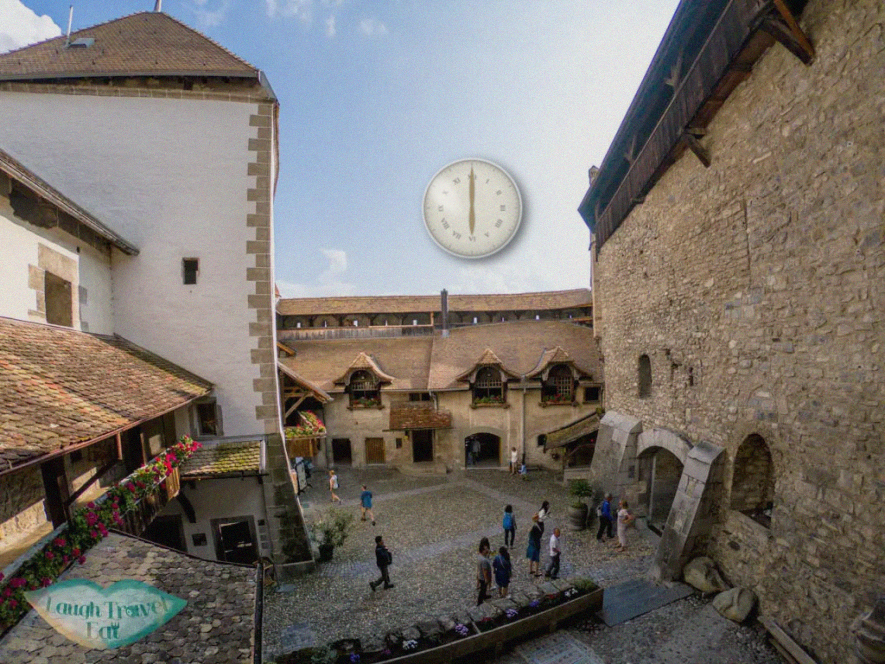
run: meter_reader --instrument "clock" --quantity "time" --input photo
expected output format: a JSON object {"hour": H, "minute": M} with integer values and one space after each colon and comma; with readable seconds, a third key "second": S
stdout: {"hour": 6, "minute": 0}
